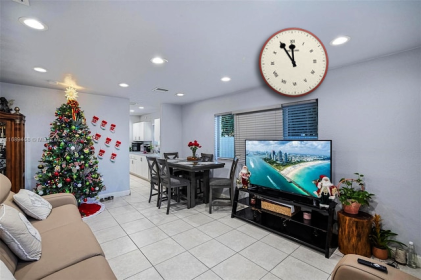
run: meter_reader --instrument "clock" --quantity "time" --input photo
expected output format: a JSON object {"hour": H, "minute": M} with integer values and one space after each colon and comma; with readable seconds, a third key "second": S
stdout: {"hour": 11, "minute": 55}
